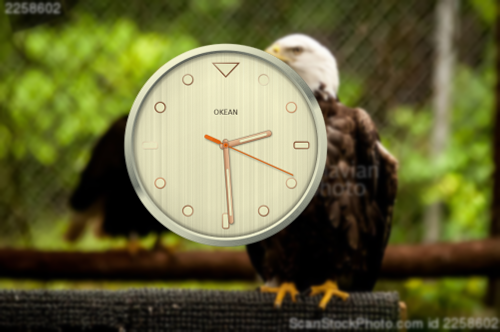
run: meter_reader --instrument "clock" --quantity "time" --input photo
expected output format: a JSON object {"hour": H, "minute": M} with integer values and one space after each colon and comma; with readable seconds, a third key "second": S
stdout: {"hour": 2, "minute": 29, "second": 19}
